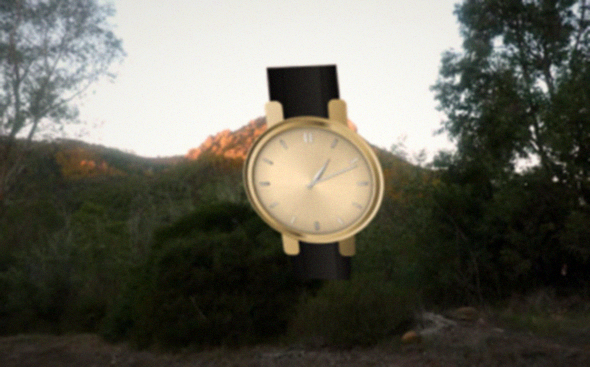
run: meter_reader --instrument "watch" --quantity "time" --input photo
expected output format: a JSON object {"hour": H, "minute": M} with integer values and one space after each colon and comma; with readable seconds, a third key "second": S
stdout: {"hour": 1, "minute": 11}
